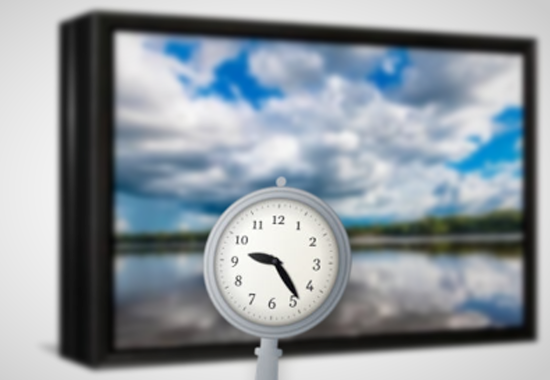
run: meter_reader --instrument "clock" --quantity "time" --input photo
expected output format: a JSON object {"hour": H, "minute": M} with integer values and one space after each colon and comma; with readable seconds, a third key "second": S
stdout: {"hour": 9, "minute": 24}
